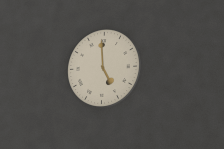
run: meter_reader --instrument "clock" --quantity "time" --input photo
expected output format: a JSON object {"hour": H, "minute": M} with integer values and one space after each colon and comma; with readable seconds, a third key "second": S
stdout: {"hour": 4, "minute": 59}
